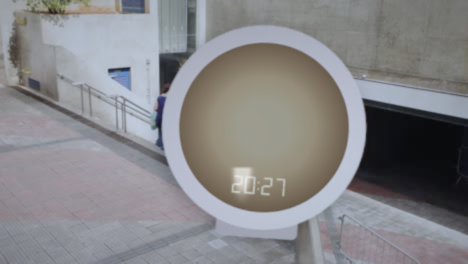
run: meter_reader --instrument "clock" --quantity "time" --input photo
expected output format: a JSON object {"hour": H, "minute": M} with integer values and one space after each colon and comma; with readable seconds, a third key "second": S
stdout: {"hour": 20, "minute": 27}
